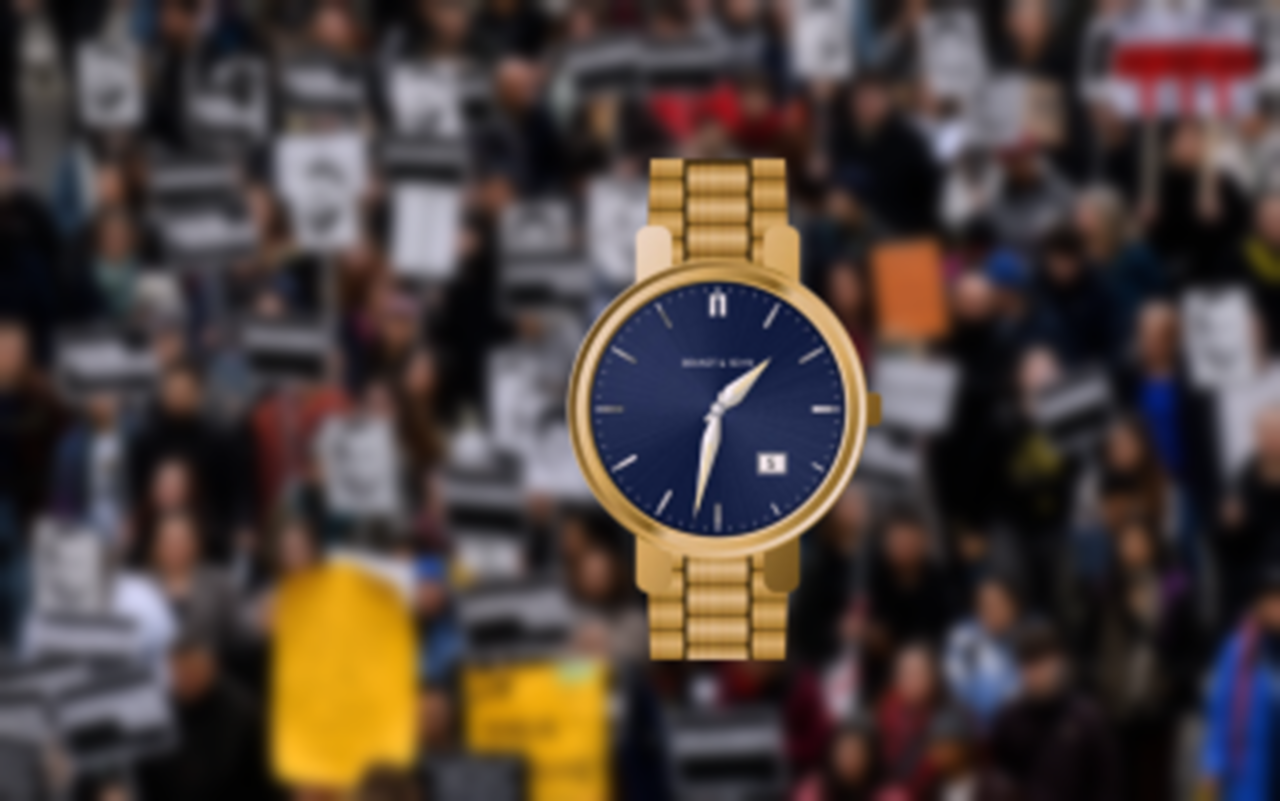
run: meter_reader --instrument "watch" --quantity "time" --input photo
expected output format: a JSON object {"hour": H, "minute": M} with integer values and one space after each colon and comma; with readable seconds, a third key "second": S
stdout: {"hour": 1, "minute": 32}
